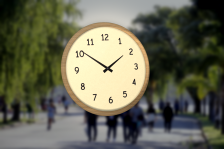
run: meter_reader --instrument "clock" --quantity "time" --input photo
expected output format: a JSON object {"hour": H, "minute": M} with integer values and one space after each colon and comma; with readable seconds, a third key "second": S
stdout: {"hour": 1, "minute": 51}
